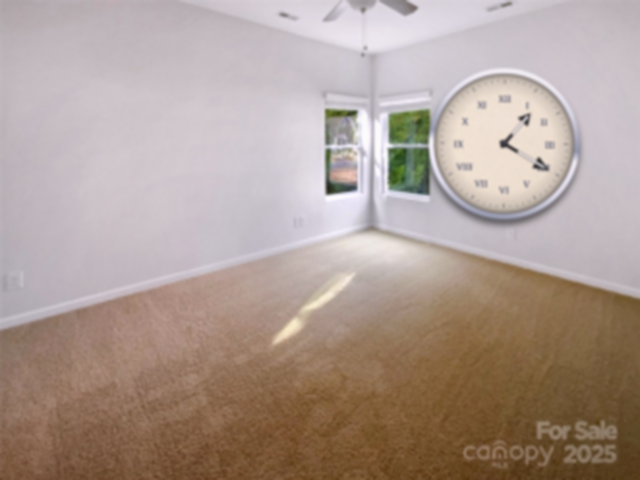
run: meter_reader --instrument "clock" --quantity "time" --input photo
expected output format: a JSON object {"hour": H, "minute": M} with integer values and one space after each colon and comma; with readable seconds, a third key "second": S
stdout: {"hour": 1, "minute": 20}
